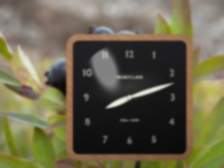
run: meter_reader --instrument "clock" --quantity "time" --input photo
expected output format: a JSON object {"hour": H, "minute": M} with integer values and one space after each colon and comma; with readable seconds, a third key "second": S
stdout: {"hour": 8, "minute": 12}
